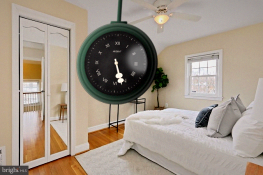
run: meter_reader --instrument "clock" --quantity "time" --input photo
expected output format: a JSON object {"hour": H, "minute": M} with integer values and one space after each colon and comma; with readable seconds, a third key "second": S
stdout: {"hour": 5, "minute": 27}
